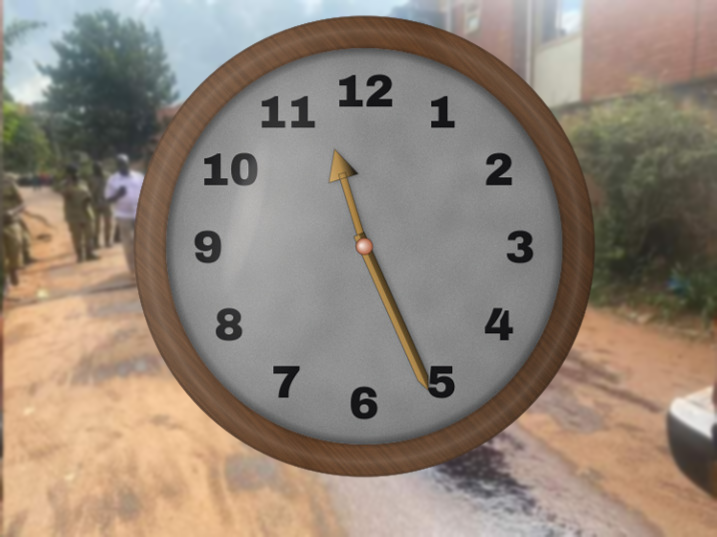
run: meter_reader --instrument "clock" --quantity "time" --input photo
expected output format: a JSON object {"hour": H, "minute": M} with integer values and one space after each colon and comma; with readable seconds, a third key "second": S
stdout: {"hour": 11, "minute": 26}
